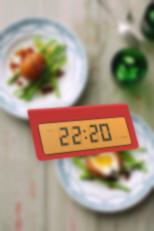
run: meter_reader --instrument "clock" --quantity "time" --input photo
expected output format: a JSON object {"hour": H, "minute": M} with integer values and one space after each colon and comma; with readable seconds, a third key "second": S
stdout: {"hour": 22, "minute": 20}
